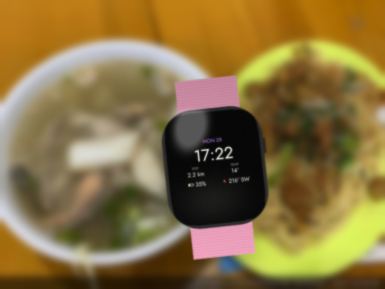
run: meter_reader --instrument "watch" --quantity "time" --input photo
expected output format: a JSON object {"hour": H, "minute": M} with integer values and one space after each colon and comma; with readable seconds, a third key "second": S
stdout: {"hour": 17, "minute": 22}
